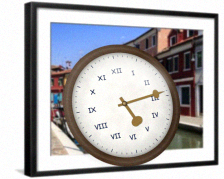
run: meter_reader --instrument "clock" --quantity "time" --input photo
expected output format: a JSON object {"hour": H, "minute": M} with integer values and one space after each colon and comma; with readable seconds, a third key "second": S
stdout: {"hour": 5, "minute": 14}
